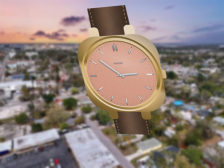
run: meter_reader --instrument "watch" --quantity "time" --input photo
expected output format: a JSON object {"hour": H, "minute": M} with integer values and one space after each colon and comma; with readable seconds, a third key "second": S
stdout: {"hour": 2, "minute": 52}
